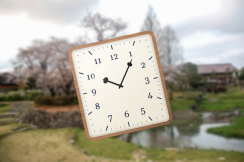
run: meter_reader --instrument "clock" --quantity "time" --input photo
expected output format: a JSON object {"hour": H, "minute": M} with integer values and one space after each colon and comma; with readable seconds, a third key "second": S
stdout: {"hour": 10, "minute": 6}
